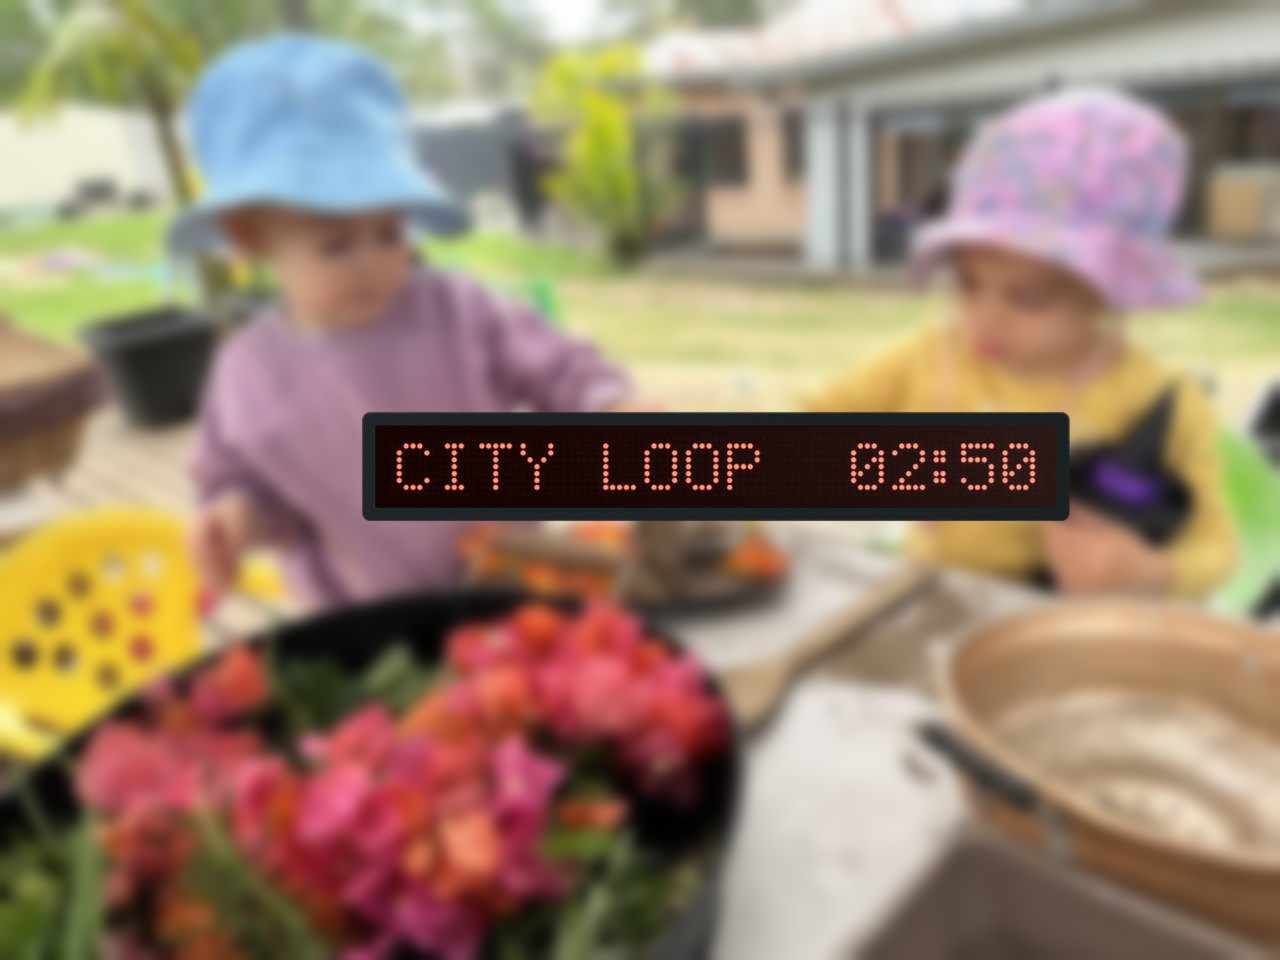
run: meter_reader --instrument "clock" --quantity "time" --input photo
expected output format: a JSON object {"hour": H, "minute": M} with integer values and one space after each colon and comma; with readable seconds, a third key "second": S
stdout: {"hour": 2, "minute": 50}
